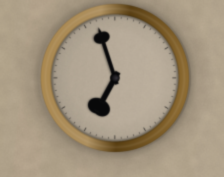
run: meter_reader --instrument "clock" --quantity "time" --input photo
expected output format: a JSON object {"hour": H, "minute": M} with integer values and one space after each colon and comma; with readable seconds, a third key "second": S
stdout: {"hour": 6, "minute": 57}
